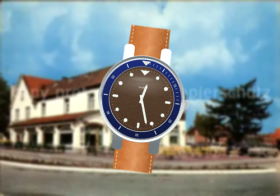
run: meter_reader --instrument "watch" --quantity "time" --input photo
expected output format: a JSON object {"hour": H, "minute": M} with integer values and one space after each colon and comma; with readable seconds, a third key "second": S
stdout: {"hour": 12, "minute": 27}
